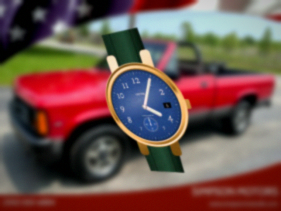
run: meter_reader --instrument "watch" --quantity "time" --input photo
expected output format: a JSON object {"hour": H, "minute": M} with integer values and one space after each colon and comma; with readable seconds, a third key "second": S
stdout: {"hour": 4, "minute": 5}
